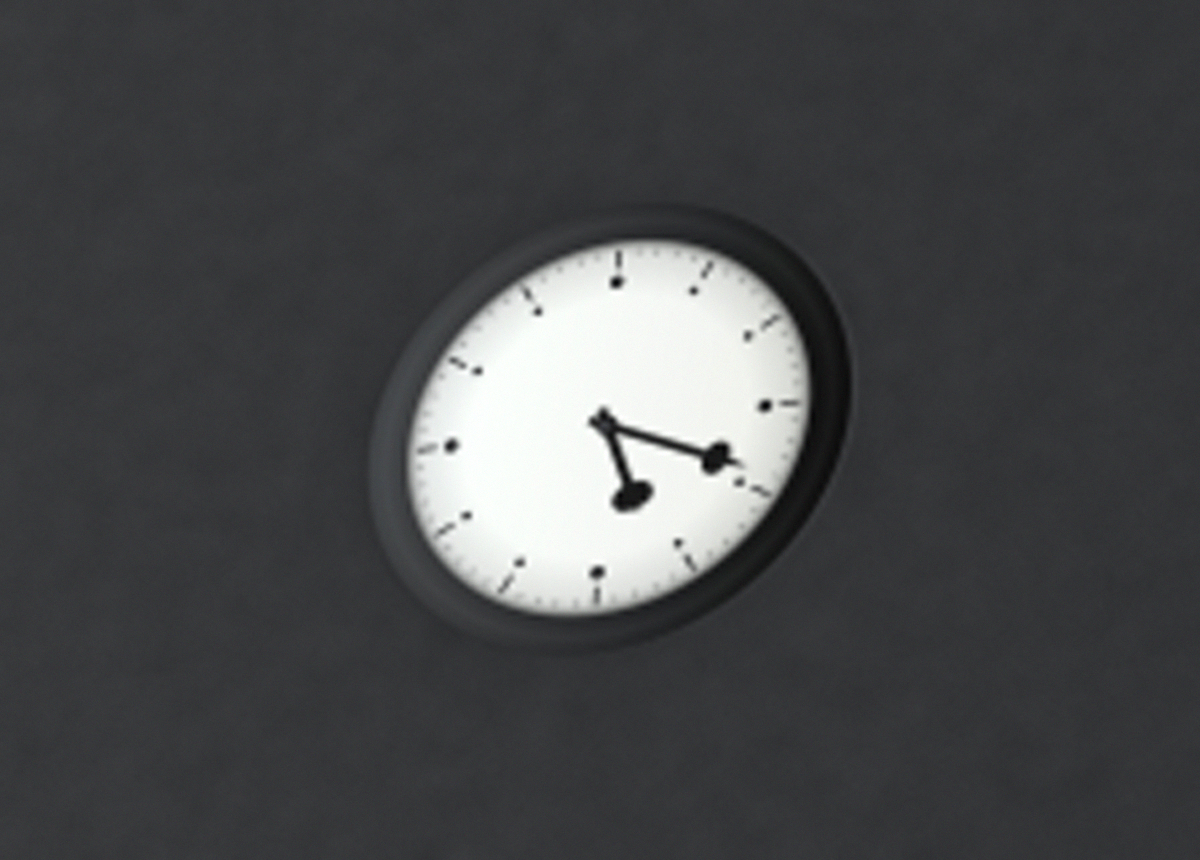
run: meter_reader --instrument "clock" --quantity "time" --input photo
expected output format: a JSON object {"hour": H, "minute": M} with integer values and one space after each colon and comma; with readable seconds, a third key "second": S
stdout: {"hour": 5, "minute": 19}
